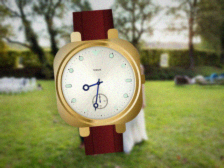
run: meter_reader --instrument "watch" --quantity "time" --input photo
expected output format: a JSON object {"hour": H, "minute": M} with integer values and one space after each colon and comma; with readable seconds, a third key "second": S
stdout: {"hour": 8, "minute": 32}
